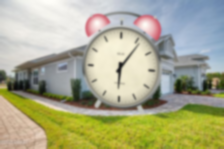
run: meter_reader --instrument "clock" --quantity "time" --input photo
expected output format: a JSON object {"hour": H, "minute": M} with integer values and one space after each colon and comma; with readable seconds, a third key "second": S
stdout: {"hour": 6, "minute": 6}
